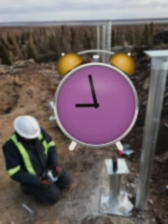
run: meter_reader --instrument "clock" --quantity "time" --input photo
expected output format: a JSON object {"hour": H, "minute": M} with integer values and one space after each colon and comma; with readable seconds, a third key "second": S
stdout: {"hour": 8, "minute": 58}
